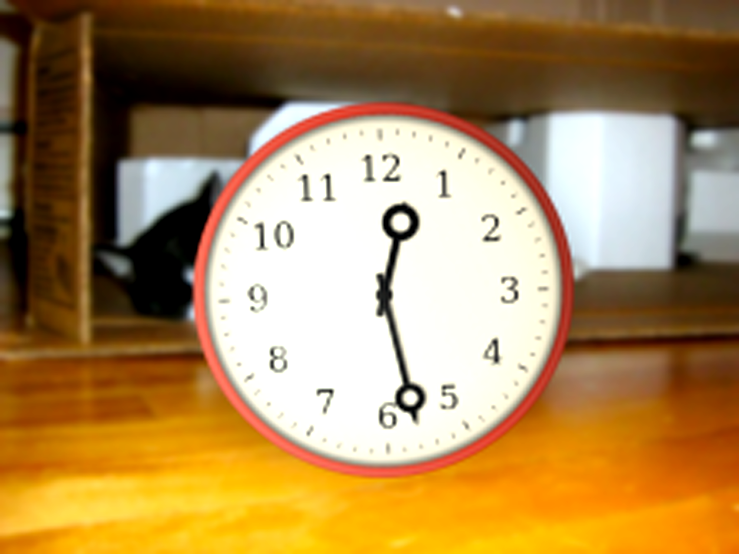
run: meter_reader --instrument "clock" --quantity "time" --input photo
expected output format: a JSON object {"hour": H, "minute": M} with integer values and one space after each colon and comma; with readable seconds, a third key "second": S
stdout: {"hour": 12, "minute": 28}
